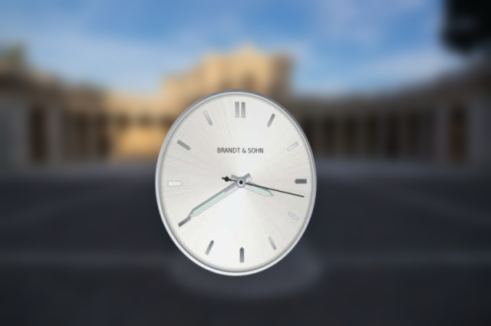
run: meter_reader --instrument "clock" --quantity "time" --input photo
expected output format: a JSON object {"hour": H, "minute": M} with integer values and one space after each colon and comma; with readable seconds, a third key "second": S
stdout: {"hour": 3, "minute": 40, "second": 17}
